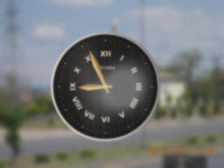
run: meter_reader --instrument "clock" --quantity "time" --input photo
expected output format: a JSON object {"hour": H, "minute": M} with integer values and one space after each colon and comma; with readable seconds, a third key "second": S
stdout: {"hour": 8, "minute": 56}
